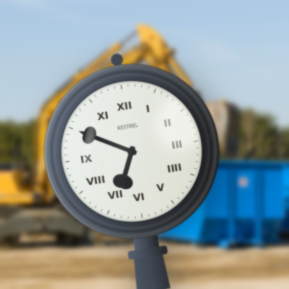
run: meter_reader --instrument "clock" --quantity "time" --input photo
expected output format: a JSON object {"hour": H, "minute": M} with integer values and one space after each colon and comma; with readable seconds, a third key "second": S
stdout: {"hour": 6, "minute": 50}
